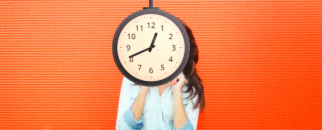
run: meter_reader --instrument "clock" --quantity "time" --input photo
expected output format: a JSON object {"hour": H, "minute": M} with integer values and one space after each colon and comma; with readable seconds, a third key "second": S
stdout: {"hour": 12, "minute": 41}
